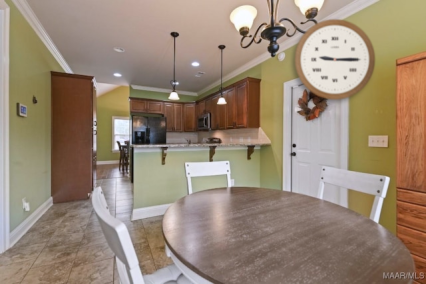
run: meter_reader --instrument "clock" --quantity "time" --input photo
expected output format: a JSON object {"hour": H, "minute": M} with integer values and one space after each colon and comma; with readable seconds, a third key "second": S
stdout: {"hour": 9, "minute": 15}
